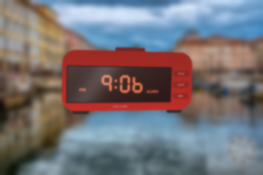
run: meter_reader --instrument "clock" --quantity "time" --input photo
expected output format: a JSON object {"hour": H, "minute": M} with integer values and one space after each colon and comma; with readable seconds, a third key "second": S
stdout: {"hour": 9, "minute": 6}
